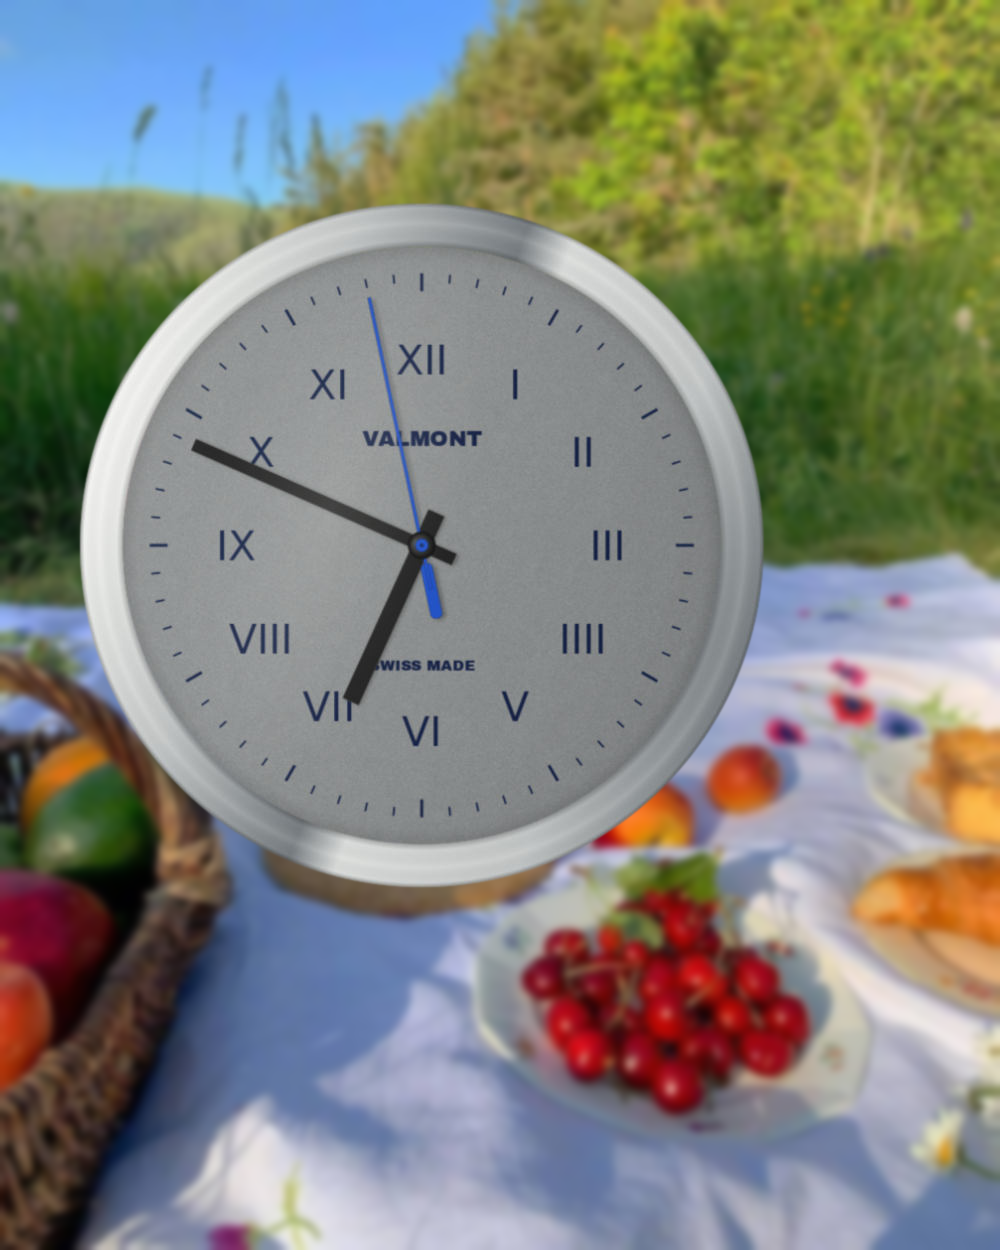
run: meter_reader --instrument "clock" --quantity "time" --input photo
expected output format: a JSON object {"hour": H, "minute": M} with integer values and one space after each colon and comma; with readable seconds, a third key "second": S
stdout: {"hour": 6, "minute": 48, "second": 58}
